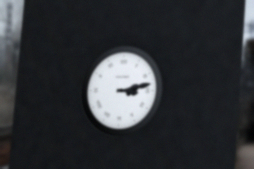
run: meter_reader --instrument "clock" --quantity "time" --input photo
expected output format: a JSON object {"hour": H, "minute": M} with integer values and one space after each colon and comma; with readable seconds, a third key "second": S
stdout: {"hour": 3, "minute": 13}
